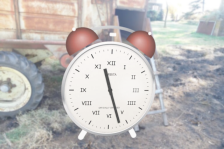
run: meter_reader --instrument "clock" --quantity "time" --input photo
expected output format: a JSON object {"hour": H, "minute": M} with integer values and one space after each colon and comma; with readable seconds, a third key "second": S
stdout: {"hour": 11, "minute": 27}
